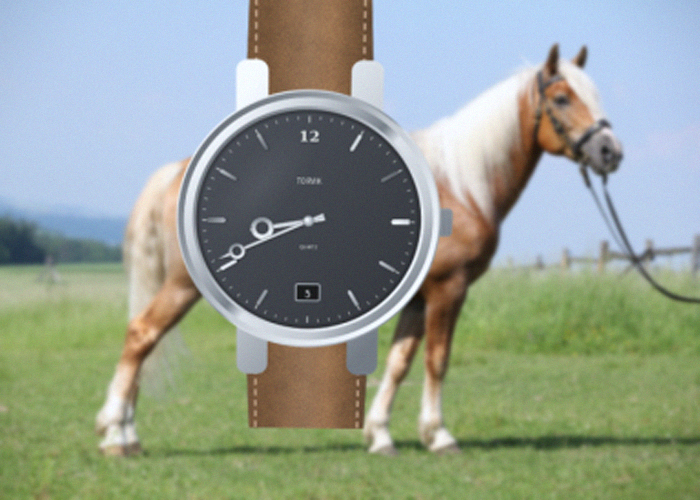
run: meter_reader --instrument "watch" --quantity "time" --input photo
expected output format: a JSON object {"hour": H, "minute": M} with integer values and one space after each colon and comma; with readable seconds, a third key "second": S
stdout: {"hour": 8, "minute": 41}
